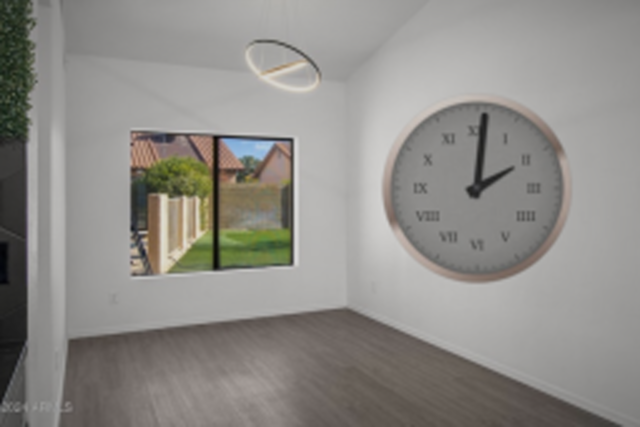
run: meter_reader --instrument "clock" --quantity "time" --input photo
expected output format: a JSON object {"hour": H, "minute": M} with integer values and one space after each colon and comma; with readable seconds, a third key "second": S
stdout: {"hour": 2, "minute": 1}
